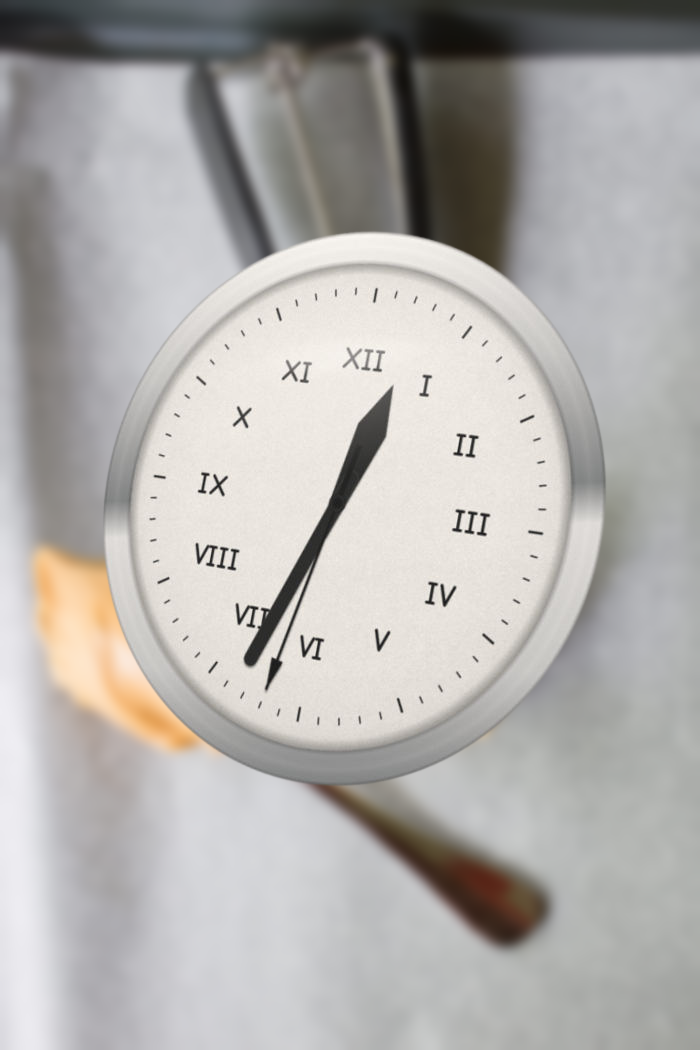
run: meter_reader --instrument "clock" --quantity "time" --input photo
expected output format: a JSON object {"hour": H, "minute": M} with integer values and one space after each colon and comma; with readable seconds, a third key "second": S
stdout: {"hour": 12, "minute": 33, "second": 32}
